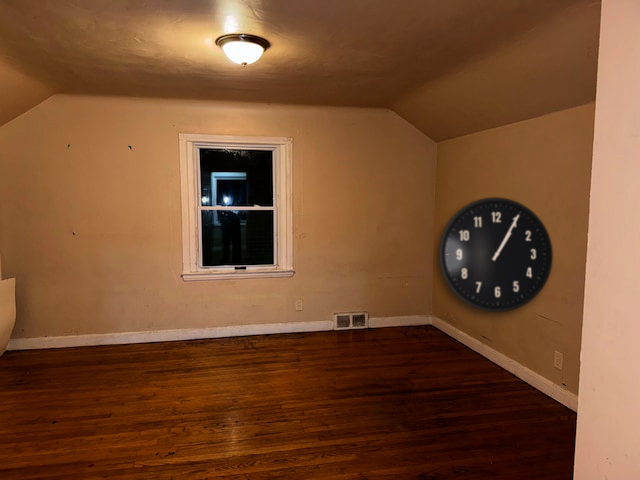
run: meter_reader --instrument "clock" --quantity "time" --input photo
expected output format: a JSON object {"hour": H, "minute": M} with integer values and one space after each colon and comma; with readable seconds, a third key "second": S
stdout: {"hour": 1, "minute": 5}
